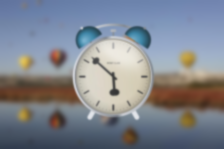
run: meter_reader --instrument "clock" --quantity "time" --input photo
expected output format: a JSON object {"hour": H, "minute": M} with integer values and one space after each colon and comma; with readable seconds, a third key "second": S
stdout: {"hour": 5, "minute": 52}
